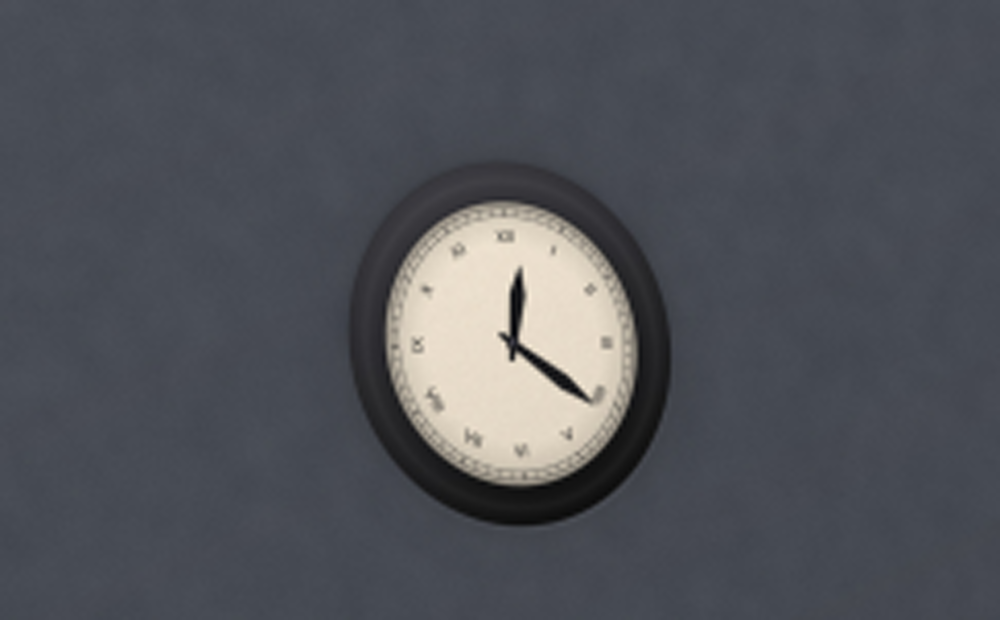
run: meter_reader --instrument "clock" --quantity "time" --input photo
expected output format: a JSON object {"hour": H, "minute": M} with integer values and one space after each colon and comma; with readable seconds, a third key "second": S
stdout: {"hour": 12, "minute": 21}
